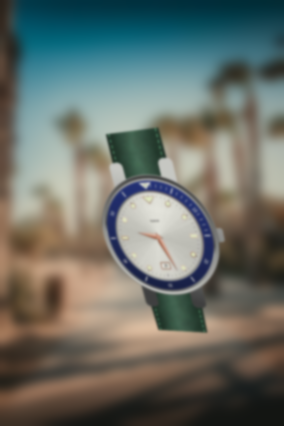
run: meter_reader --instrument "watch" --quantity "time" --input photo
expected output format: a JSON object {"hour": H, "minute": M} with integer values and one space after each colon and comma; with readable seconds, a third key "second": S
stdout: {"hour": 9, "minute": 27}
